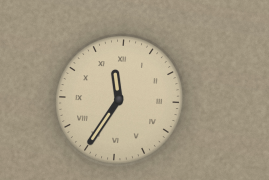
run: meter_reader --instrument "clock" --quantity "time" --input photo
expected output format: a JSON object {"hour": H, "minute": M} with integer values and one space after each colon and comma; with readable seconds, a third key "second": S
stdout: {"hour": 11, "minute": 35}
